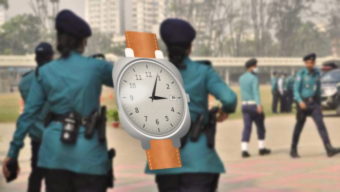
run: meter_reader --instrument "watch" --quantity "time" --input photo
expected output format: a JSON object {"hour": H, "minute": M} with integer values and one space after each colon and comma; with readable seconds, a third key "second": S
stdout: {"hour": 3, "minute": 4}
